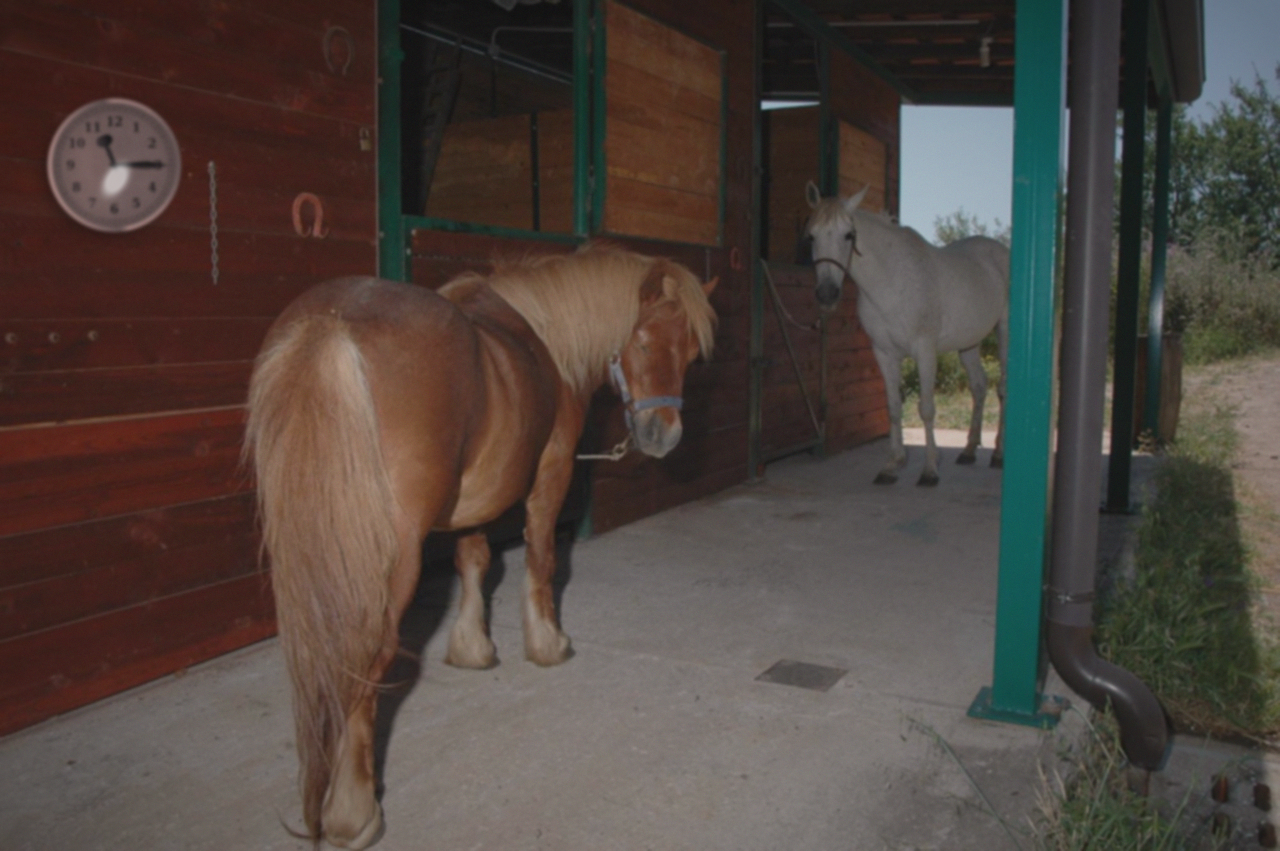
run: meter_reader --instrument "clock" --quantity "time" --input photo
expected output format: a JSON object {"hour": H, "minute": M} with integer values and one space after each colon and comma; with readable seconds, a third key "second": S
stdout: {"hour": 11, "minute": 15}
